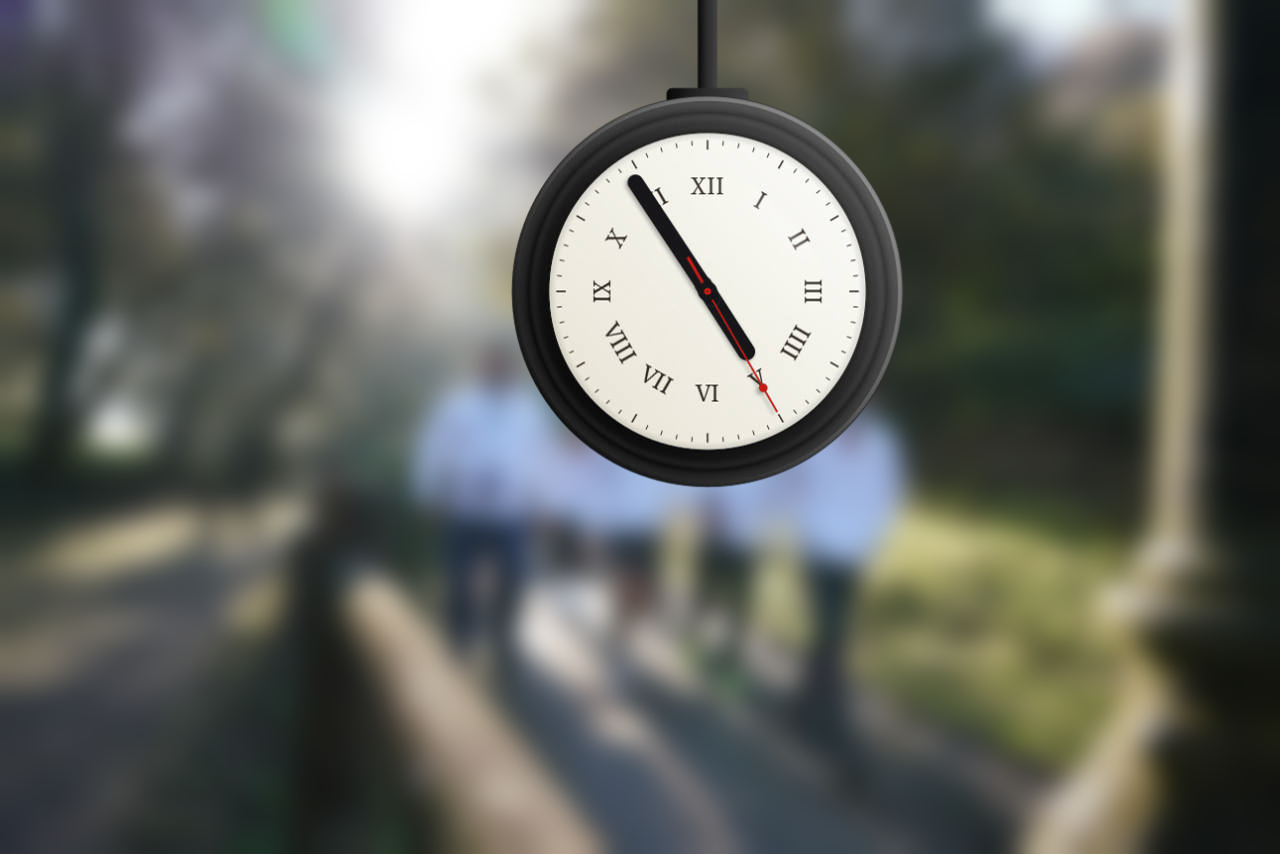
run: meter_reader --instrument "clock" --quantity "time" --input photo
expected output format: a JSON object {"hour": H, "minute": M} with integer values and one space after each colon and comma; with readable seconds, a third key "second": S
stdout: {"hour": 4, "minute": 54, "second": 25}
